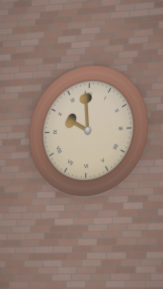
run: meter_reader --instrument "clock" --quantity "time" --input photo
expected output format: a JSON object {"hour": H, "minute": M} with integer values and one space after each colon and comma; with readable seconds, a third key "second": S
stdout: {"hour": 9, "minute": 59}
